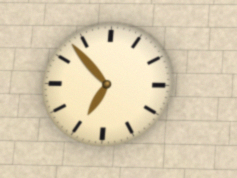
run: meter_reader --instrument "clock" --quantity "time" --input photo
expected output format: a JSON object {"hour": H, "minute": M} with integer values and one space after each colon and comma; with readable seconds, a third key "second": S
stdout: {"hour": 6, "minute": 53}
